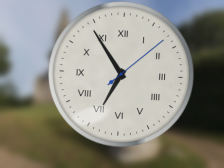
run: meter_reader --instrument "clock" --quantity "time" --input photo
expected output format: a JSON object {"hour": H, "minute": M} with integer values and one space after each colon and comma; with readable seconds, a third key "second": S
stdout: {"hour": 6, "minute": 54, "second": 8}
